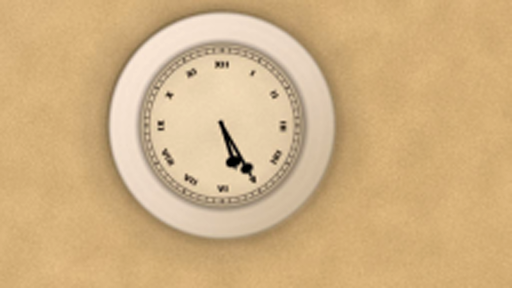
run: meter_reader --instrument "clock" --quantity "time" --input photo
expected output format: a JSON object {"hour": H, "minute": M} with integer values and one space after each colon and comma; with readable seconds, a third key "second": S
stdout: {"hour": 5, "minute": 25}
